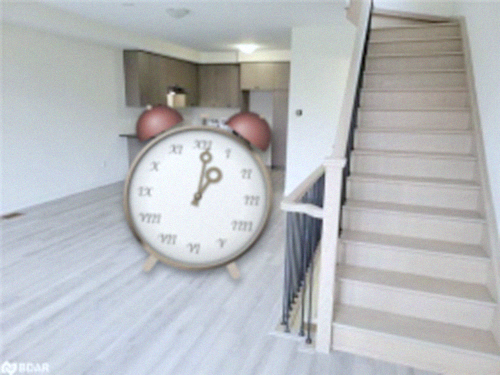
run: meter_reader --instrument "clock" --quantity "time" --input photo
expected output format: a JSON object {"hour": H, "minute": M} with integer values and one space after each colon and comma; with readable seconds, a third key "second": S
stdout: {"hour": 1, "minute": 1}
